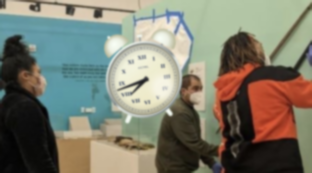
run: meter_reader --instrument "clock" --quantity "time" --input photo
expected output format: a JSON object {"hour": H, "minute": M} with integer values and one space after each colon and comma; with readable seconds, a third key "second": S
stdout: {"hour": 7, "minute": 43}
